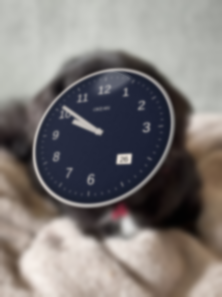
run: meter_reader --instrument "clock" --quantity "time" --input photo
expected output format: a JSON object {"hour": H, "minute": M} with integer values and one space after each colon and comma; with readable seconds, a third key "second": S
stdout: {"hour": 9, "minute": 51}
